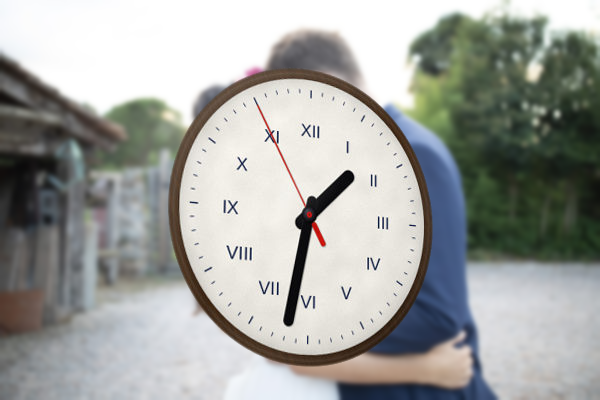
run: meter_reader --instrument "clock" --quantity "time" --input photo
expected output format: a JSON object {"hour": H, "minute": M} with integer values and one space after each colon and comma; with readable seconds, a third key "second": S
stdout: {"hour": 1, "minute": 31, "second": 55}
